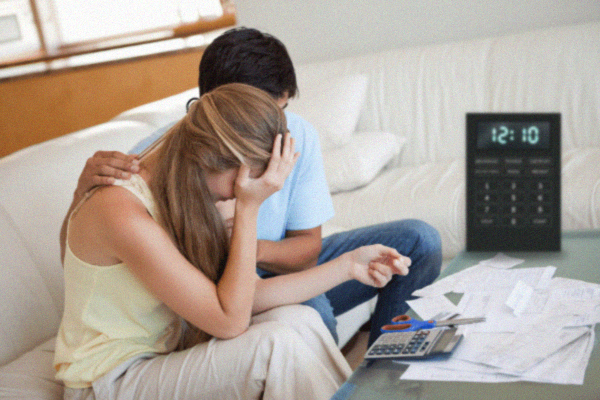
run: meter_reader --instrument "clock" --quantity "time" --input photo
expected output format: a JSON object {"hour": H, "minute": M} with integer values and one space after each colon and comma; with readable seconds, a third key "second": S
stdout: {"hour": 12, "minute": 10}
